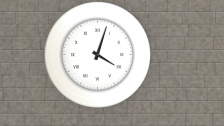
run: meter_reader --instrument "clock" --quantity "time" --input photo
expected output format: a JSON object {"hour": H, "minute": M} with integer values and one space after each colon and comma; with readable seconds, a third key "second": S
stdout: {"hour": 4, "minute": 3}
